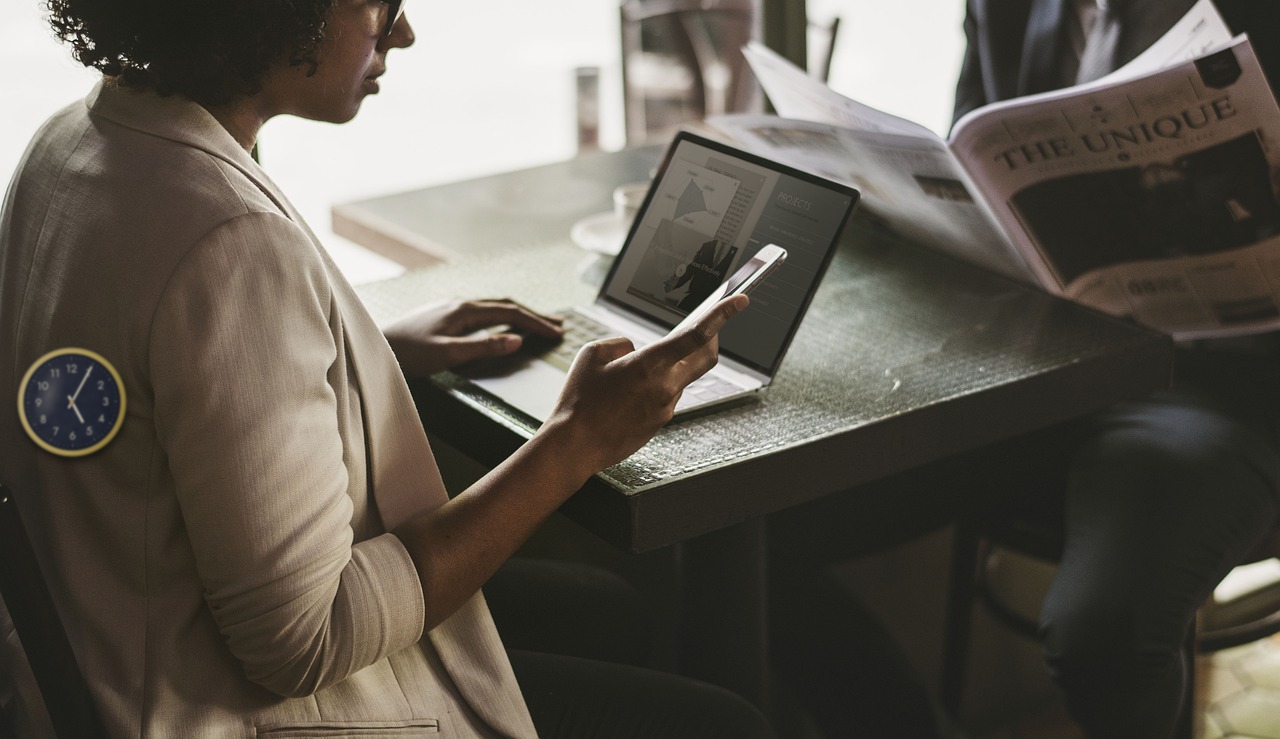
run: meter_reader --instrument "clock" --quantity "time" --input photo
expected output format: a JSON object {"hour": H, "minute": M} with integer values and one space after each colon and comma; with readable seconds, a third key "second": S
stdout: {"hour": 5, "minute": 5}
